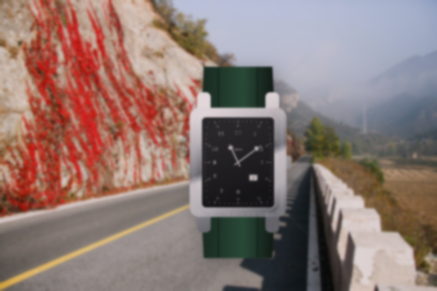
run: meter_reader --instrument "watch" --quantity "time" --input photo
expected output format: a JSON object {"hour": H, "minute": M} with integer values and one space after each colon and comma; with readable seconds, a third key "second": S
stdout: {"hour": 11, "minute": 9}
